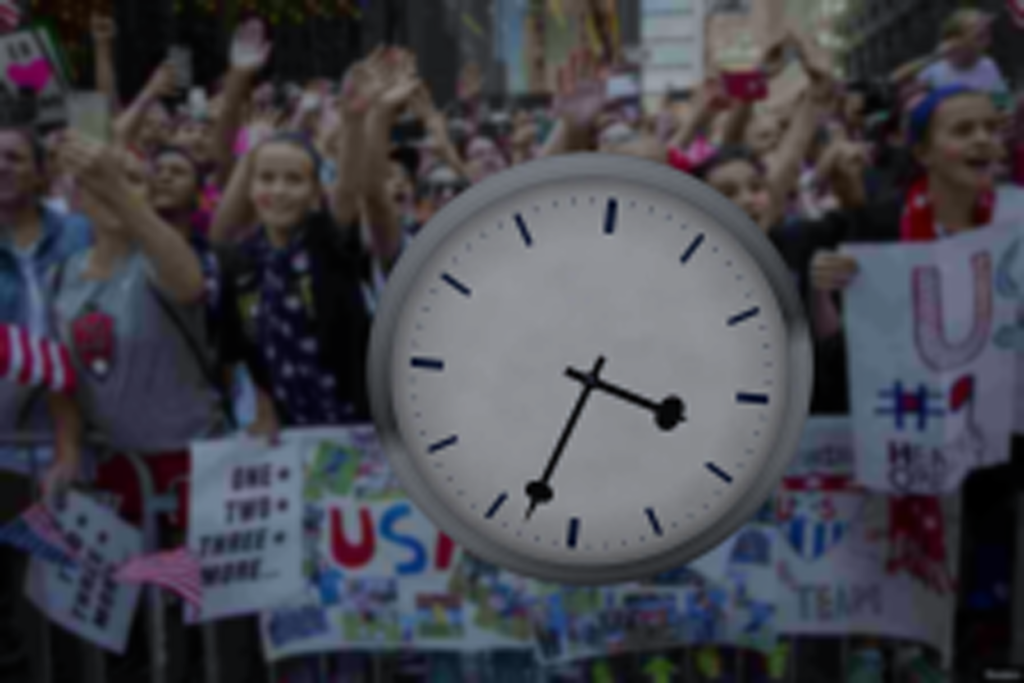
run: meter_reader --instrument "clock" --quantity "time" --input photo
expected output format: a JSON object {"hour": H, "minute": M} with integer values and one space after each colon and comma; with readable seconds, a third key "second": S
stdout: {"hour": 3, "minute": 33}
